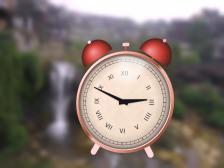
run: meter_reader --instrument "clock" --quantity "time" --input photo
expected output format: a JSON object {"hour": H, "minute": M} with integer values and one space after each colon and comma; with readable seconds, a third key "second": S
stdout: {"hour": 2, "minute": 49}
